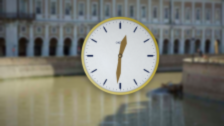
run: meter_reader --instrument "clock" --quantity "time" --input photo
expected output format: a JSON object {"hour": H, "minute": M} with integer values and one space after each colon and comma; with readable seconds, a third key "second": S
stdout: {"hour": 12, "minute": 31}
